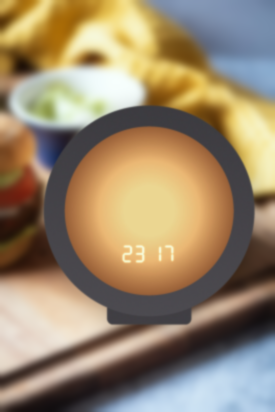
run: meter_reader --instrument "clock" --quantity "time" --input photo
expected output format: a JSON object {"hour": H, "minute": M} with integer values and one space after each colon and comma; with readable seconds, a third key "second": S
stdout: {"hour": 23, "minute": 17}
